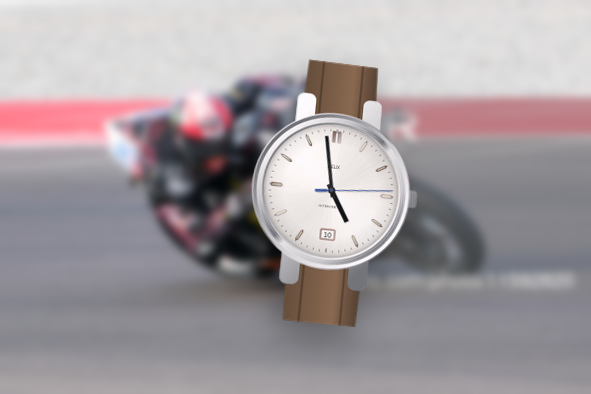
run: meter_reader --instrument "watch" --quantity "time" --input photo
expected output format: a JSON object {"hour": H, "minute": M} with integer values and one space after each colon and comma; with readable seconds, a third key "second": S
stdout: {"hour": 4, "minute": 58, "second": 14}
